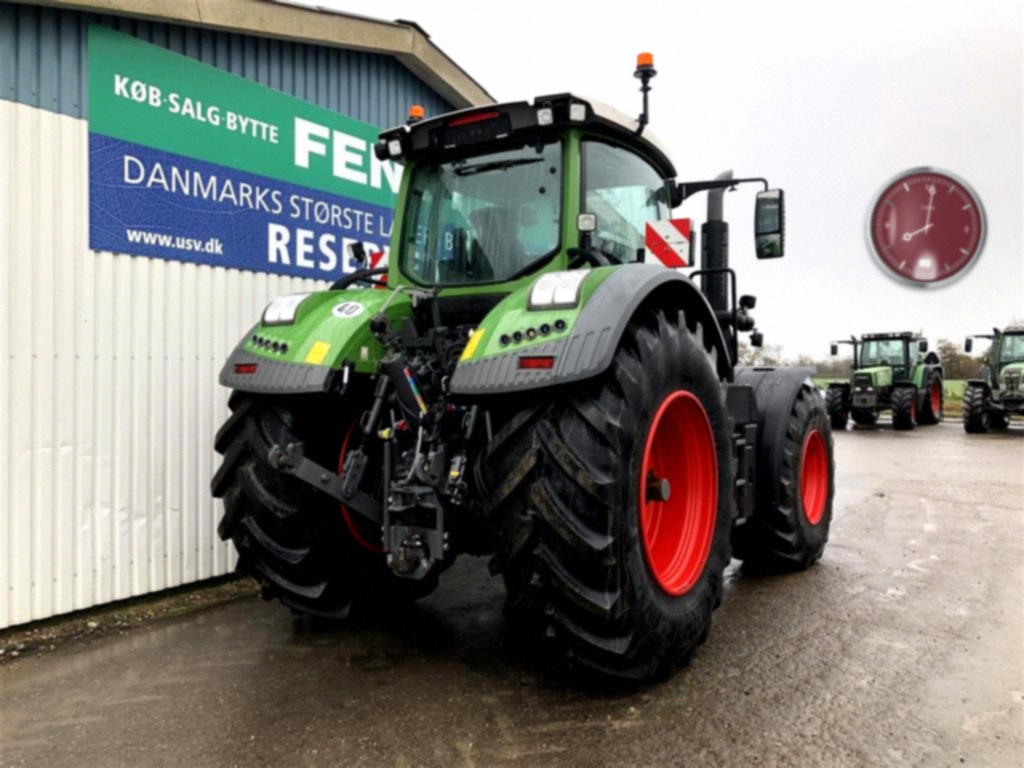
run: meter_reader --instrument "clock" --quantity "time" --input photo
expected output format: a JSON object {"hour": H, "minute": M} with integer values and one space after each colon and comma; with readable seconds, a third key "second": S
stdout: {"hour": 8, "minute": 1}
